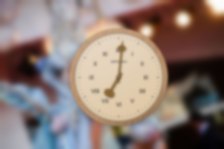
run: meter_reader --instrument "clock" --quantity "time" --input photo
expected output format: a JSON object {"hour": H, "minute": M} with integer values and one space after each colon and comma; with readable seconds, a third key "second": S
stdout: {"hour": 7, "minute": 1}
